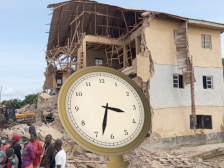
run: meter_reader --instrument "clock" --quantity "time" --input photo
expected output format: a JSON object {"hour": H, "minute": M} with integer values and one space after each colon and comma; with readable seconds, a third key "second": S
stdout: {"hour": 3, "minute": 33}
